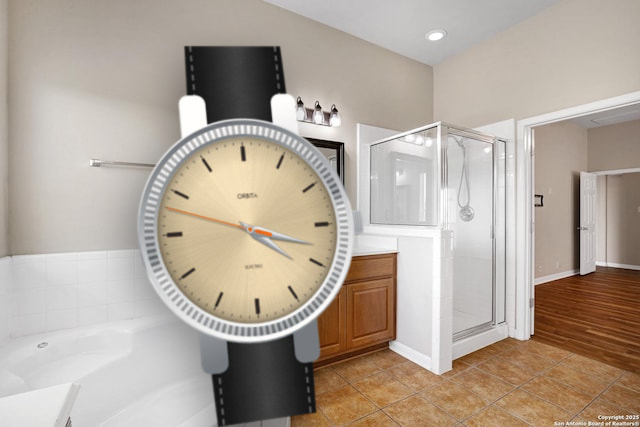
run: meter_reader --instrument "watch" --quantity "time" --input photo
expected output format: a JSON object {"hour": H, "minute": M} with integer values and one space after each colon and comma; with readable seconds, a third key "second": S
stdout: {"hour": 4, "minute": 17, "second": 48}
